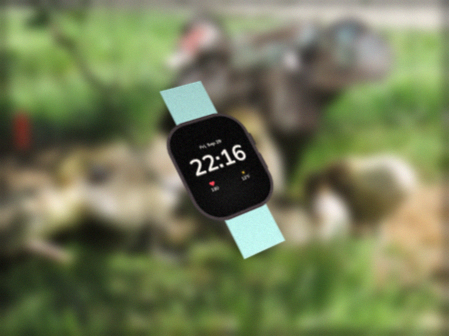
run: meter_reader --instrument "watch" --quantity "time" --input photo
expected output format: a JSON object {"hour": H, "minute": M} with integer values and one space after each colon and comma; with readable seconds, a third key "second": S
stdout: {"hour": 22, "minute": 16}
